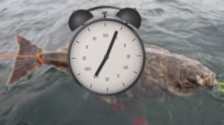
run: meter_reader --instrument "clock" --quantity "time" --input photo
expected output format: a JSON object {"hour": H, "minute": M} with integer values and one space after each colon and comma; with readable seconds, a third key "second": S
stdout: {"hour": 7, "minute": 4}
